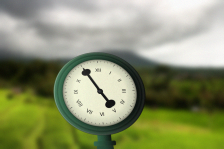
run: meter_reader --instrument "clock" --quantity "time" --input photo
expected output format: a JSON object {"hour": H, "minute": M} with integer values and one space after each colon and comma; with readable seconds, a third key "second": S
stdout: {"hour": 4, "minute": 55}
